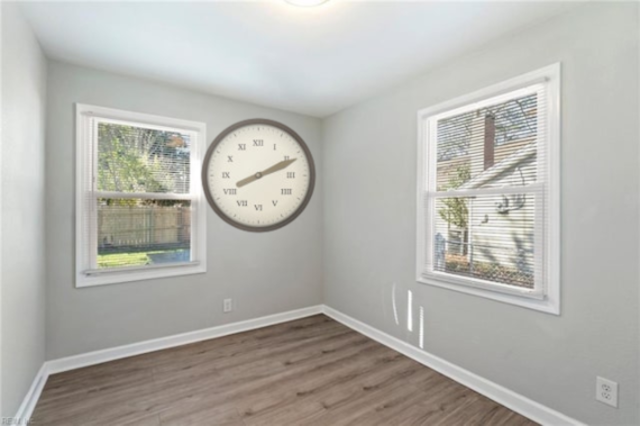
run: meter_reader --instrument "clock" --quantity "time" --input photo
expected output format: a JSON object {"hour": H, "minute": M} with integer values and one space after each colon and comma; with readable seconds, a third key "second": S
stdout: {"hour": 8, "minute": 11}
